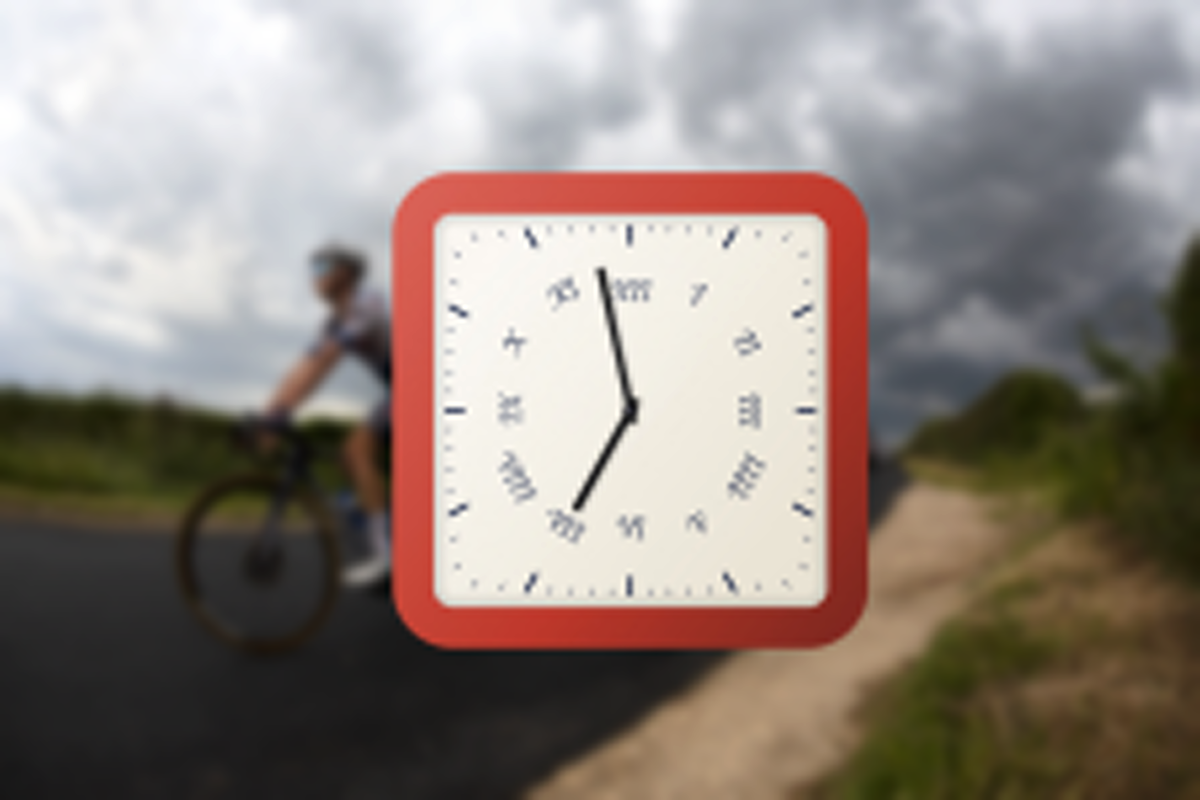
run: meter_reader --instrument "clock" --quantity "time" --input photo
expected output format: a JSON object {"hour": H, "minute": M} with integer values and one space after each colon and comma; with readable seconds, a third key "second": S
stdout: {"hour": 6, "minute": 58}
